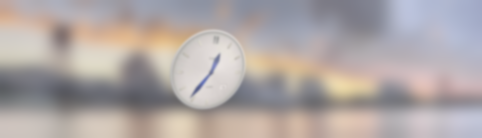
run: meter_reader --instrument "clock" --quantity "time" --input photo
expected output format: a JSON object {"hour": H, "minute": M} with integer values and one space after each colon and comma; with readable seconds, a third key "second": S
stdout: {"hour": 12, "minute": 36}
